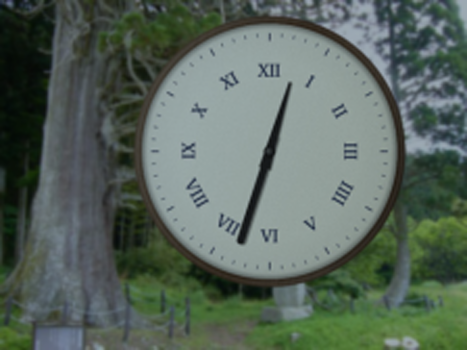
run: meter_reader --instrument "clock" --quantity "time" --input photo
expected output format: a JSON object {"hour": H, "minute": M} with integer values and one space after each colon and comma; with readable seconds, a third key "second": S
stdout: {"hour": 12, "minute": 33}
